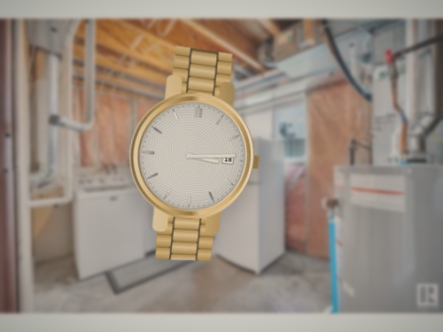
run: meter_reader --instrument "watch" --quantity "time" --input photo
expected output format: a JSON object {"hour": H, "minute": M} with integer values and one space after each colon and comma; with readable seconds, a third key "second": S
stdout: {"hour": 3, "minute": 14}
